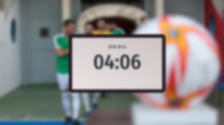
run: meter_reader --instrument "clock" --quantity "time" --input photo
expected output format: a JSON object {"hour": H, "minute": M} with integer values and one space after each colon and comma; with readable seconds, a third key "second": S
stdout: {"hour": 4, "minute": 6}
